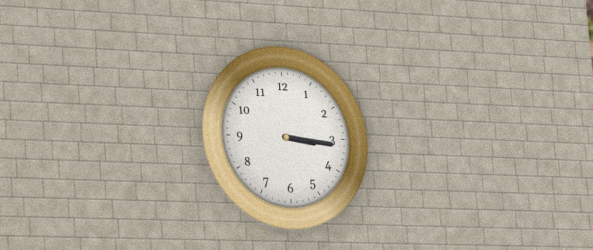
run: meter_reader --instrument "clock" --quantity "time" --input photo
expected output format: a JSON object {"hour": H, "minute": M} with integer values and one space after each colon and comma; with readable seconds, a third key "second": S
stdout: {"hour": 3, "minute": 16}
